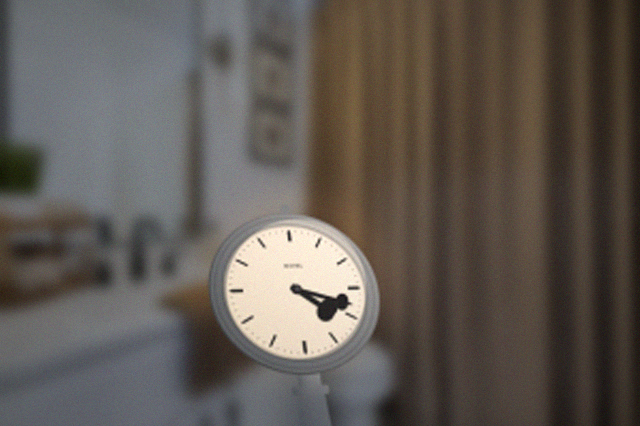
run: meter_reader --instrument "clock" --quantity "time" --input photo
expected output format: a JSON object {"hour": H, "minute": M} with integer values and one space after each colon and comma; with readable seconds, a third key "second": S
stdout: {"hour": 4, "minute": 18}
